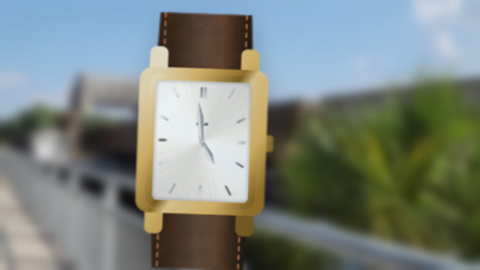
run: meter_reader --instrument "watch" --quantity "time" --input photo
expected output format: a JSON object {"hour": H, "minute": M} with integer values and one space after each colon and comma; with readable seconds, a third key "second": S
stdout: {"hour": 4, "minute": 59}
